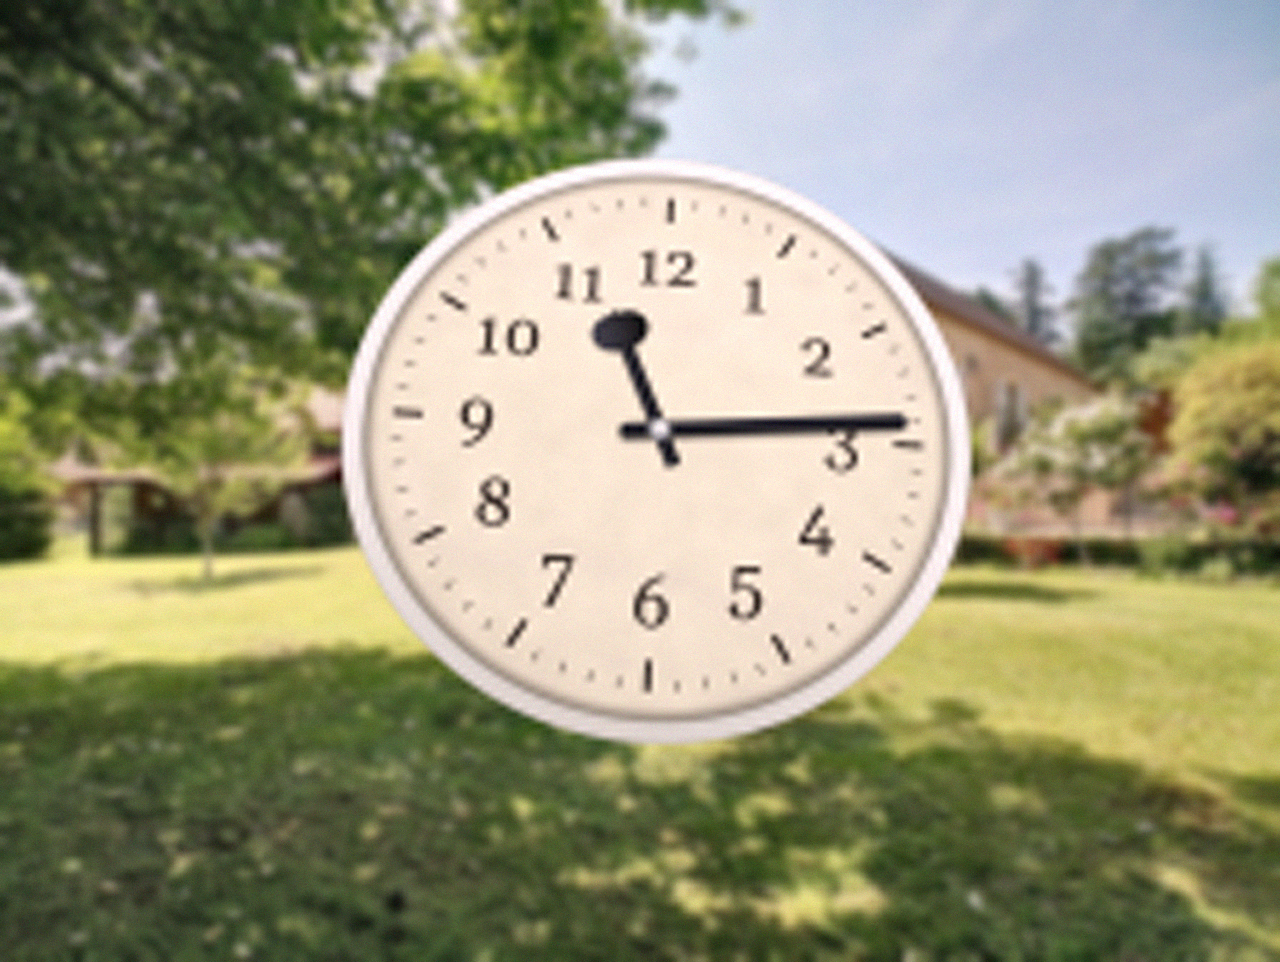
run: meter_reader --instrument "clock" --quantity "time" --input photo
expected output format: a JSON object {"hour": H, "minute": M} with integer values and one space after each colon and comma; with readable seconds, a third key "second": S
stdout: {"hour": 11, "minute": 14}
